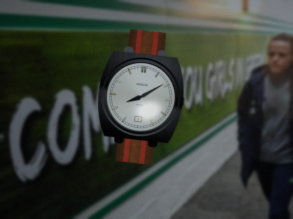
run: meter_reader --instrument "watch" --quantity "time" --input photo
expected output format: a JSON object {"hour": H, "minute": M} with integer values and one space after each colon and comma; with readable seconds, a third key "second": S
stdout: {"hour": 8, "minute": 9}
